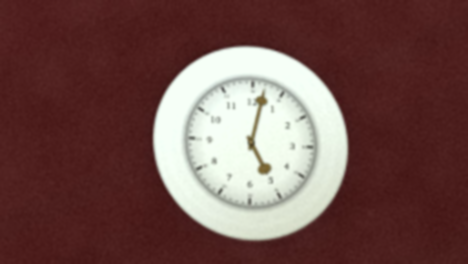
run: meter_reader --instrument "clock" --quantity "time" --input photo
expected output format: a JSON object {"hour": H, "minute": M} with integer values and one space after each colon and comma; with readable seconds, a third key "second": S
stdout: {"hour": 5, "minute": 2}
